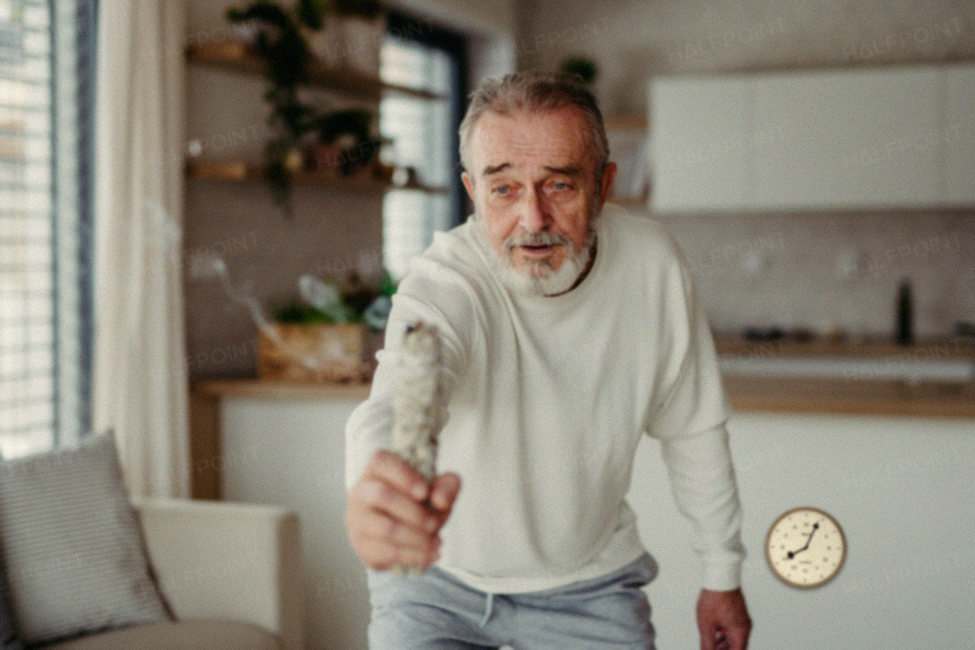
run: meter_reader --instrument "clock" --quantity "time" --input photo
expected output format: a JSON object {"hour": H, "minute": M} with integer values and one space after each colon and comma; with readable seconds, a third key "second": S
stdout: {"hour": 8, "minute": 4}
